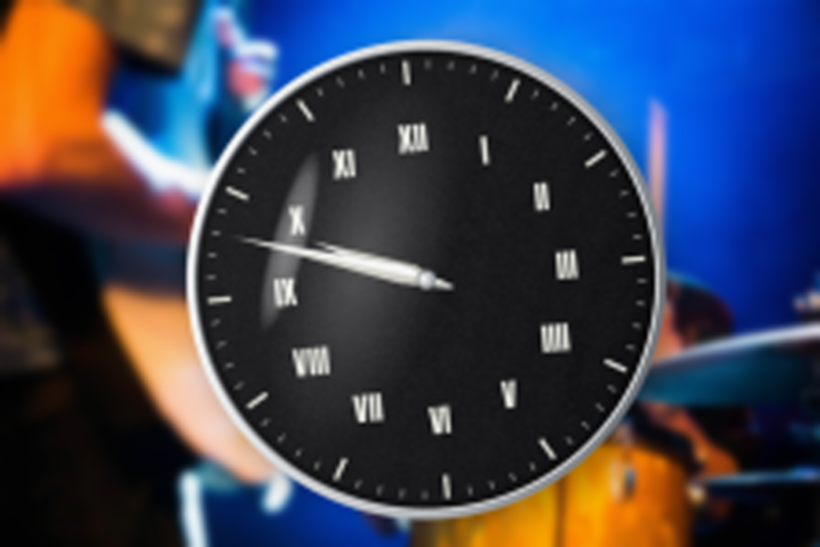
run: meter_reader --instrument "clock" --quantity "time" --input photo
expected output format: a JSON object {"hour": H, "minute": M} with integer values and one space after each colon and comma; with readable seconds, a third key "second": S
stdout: {"hour": 9, "minute": 48}
